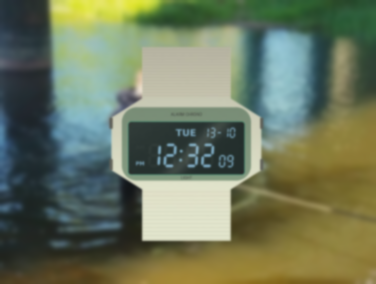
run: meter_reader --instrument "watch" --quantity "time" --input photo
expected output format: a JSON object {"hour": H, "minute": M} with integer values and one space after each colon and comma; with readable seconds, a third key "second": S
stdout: {"hour": 12, "minute": 32, "second": 9}
